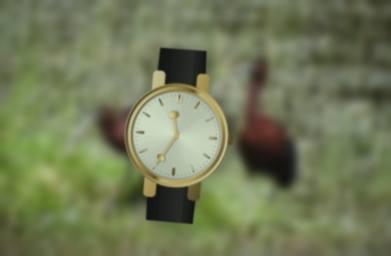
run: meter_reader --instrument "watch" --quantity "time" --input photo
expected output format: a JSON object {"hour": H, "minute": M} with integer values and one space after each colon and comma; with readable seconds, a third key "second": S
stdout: {"hour": 11, "minute": 35}
